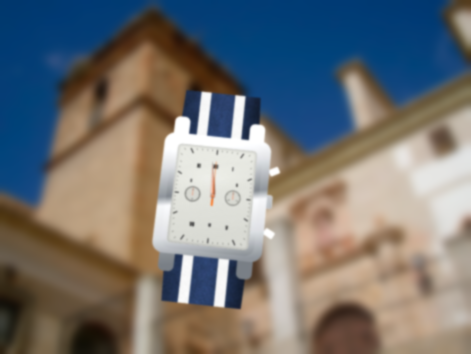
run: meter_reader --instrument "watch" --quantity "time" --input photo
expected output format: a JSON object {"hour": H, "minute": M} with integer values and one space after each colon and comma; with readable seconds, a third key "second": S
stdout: {"hour": 11, "minute": 59}
